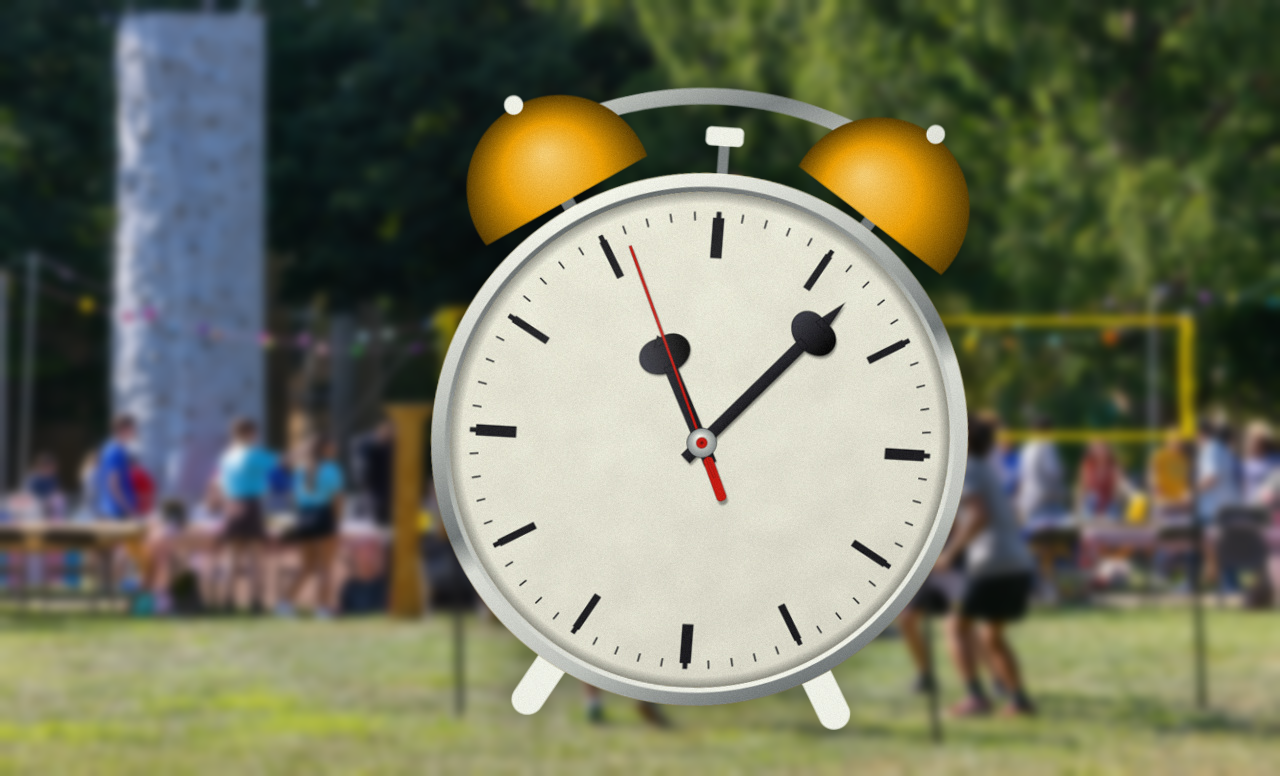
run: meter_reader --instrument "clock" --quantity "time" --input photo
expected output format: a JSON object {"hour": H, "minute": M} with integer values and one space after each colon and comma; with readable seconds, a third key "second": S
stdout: {"hour": 11, "minute": 6, "second": 56}
